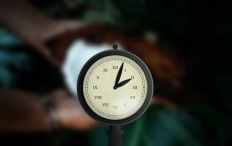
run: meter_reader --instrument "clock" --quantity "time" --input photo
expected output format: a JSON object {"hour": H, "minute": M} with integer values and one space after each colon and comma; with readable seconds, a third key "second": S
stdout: {"hour": 2, "minute": 3}
